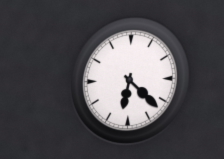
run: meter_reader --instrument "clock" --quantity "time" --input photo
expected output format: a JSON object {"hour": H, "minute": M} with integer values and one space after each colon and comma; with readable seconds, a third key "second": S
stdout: {"hour": 6, "minute": 22}
